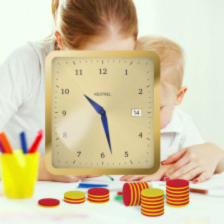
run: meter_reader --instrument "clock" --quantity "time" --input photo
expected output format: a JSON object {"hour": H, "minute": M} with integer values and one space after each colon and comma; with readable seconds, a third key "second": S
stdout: {"hour": 10, "minute": 28}
